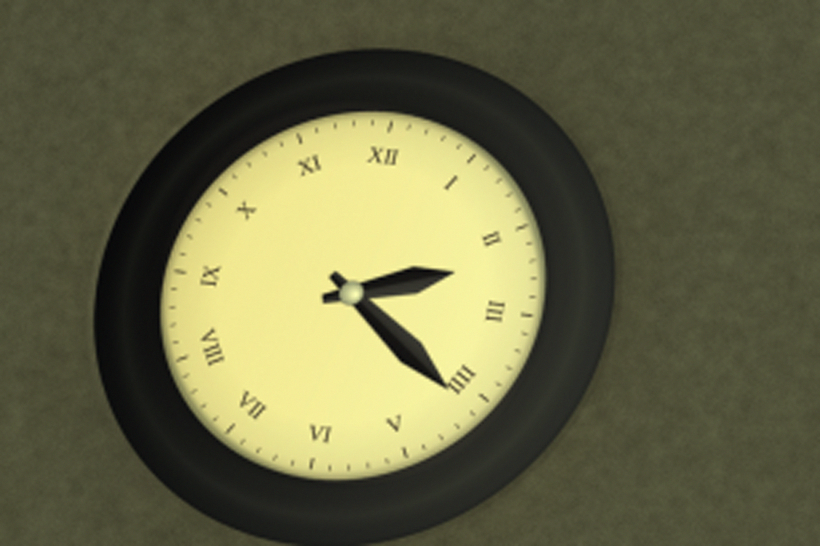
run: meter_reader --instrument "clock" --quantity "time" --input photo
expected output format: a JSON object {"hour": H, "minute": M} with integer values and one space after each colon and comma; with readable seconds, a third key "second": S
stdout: {"hour": 2, "minute": 21}
